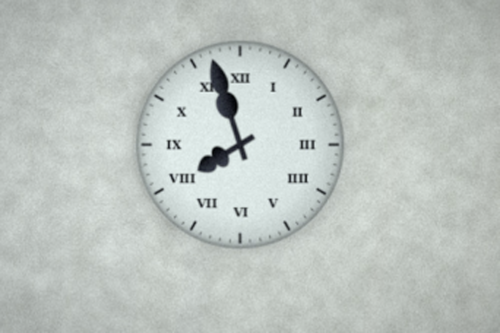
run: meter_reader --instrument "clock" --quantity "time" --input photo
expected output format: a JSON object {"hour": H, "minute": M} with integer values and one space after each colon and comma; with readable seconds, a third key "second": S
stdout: {"hour": 7, "minute": 57}
